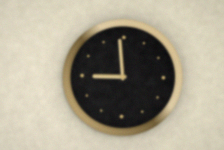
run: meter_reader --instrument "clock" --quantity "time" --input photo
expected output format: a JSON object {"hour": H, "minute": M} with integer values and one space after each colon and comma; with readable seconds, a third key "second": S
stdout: {"hour": 8, "minute": 59}
